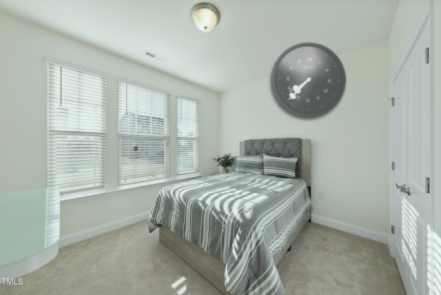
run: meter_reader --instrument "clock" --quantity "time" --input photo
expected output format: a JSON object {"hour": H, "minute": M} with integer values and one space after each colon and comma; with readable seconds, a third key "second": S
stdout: {"hour": 7, "minute": 37}
